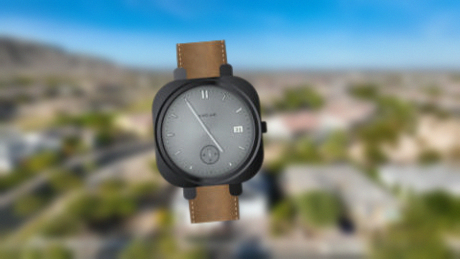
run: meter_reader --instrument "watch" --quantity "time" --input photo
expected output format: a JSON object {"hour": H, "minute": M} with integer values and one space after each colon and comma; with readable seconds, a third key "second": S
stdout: {"hour": 4, "minute": 55}
